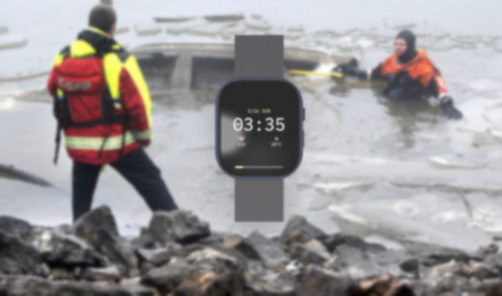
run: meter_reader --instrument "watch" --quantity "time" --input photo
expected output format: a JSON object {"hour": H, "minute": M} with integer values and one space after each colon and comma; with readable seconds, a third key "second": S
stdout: {"hour": 3, "minute": 35}
